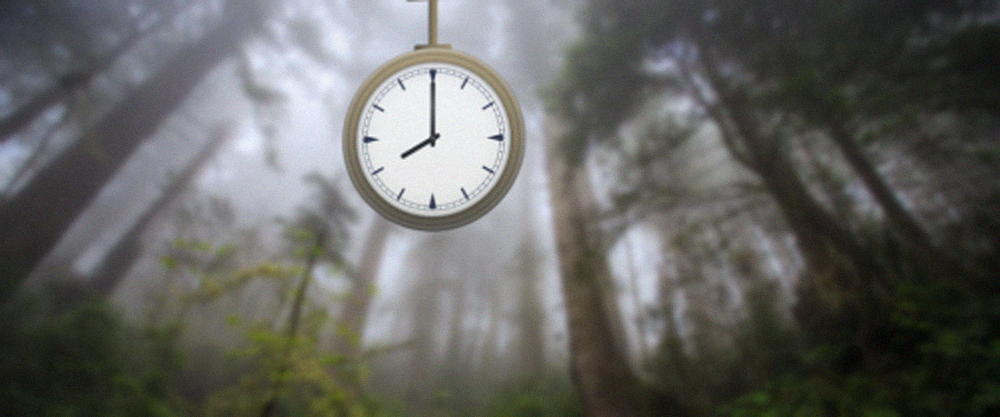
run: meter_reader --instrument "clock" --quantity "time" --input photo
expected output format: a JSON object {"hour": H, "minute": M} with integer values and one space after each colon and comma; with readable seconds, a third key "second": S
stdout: {"hour": 8, "minute": 0}
